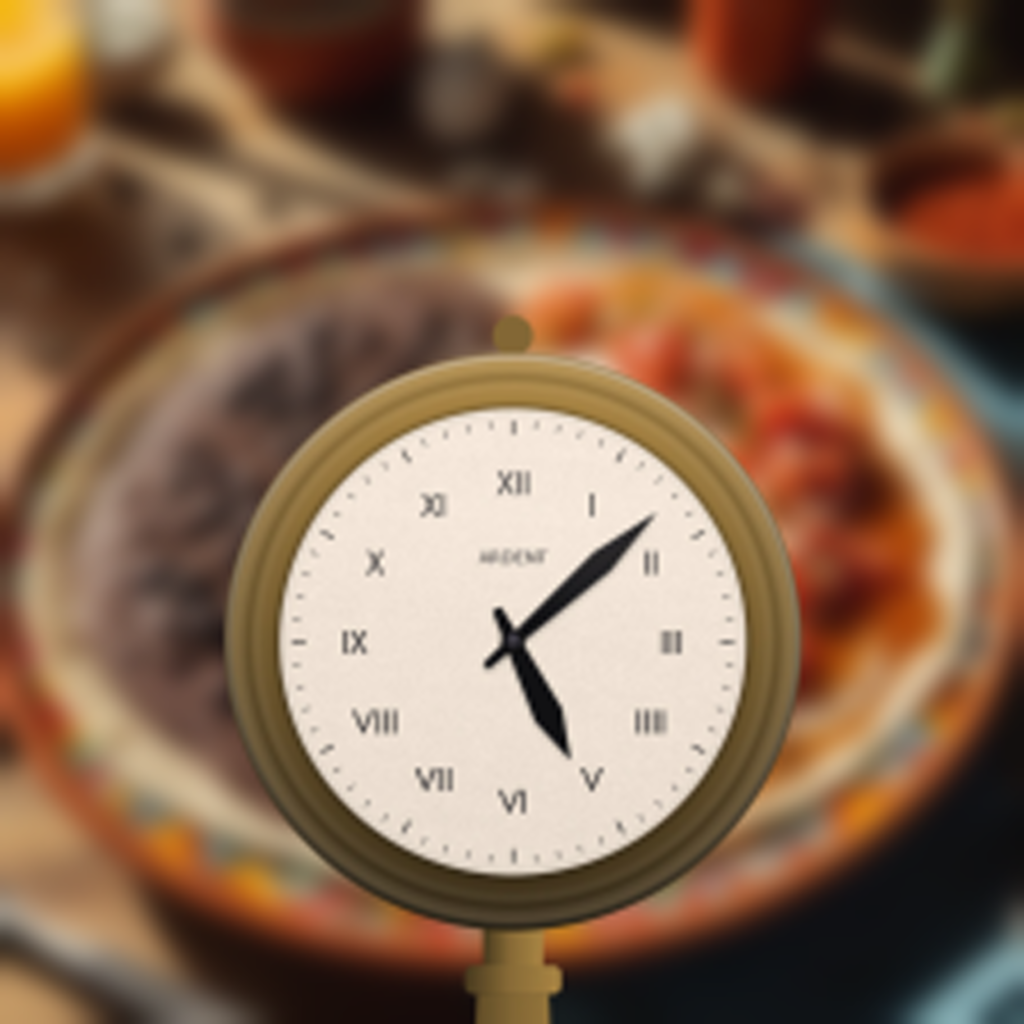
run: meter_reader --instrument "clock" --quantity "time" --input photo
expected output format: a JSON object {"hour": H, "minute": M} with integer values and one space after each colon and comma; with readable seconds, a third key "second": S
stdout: {"hour": 5, "minute": 8}
